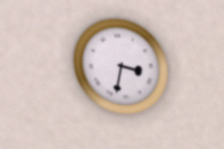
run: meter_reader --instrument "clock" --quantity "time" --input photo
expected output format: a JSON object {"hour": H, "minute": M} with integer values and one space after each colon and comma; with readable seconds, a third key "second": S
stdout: {"hour": 3, "minute": 33}
